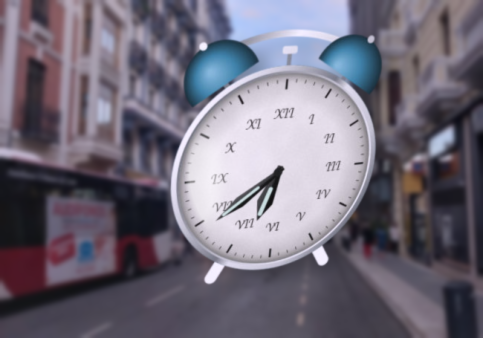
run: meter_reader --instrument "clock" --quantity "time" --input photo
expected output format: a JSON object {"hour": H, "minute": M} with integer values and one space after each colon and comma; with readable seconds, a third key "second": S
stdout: {"hour": 6, "minute": 39}
